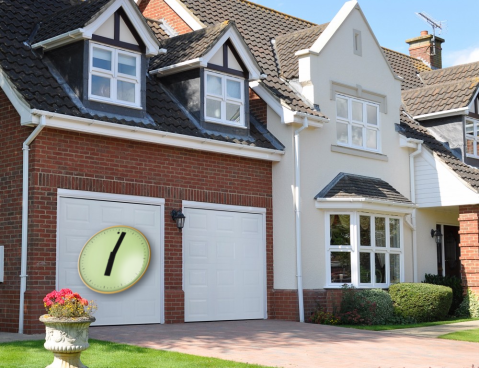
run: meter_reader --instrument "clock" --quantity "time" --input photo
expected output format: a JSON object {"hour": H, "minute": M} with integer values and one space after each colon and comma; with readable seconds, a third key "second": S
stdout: {"hour": 6, "minute": 2}
